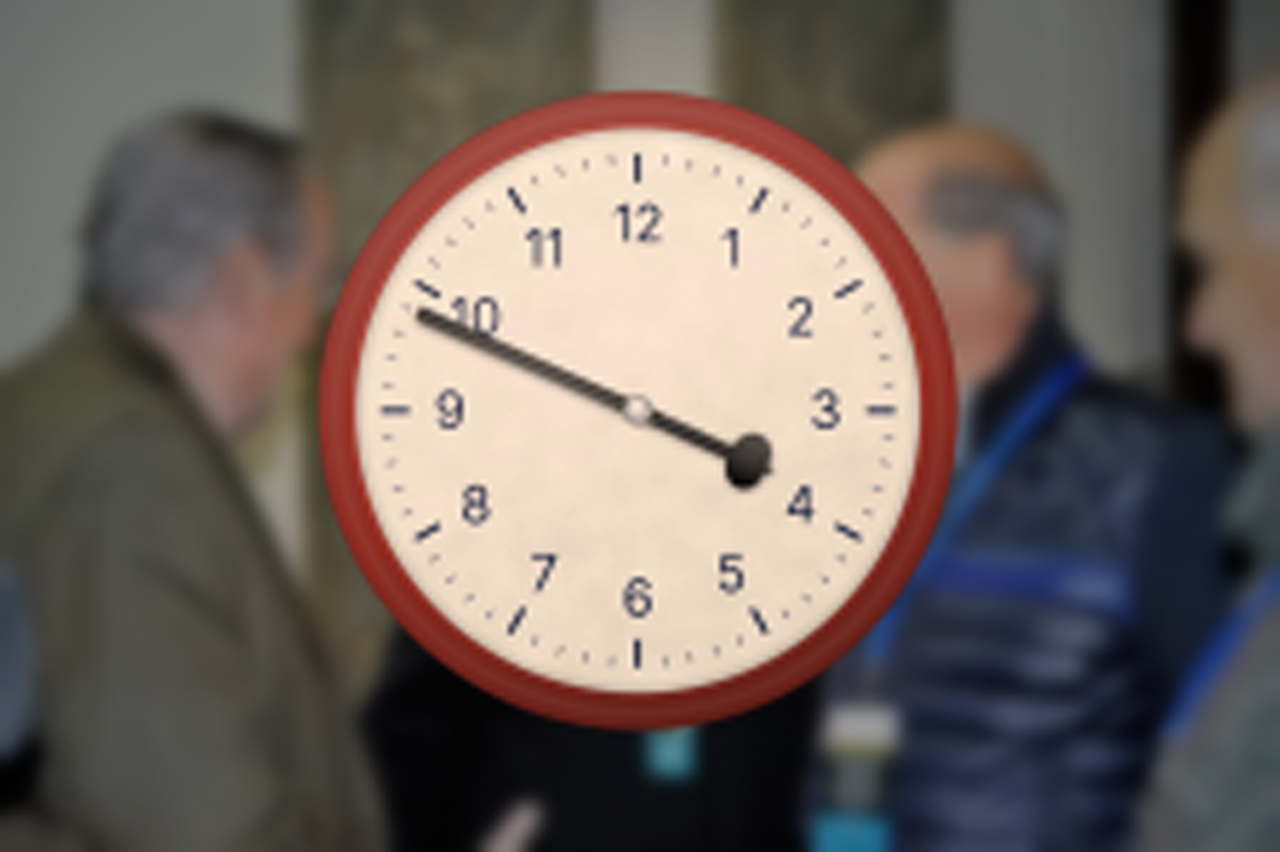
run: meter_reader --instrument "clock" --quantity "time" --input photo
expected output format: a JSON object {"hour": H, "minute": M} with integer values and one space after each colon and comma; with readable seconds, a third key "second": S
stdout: {"hour": 3, "minute": 49}
